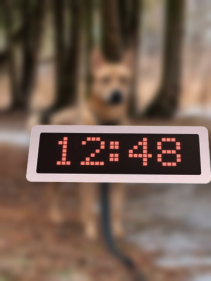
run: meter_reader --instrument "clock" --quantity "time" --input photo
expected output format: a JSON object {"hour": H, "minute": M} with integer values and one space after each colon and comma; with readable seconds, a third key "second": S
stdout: {"hour": 12, "minute": 48}
